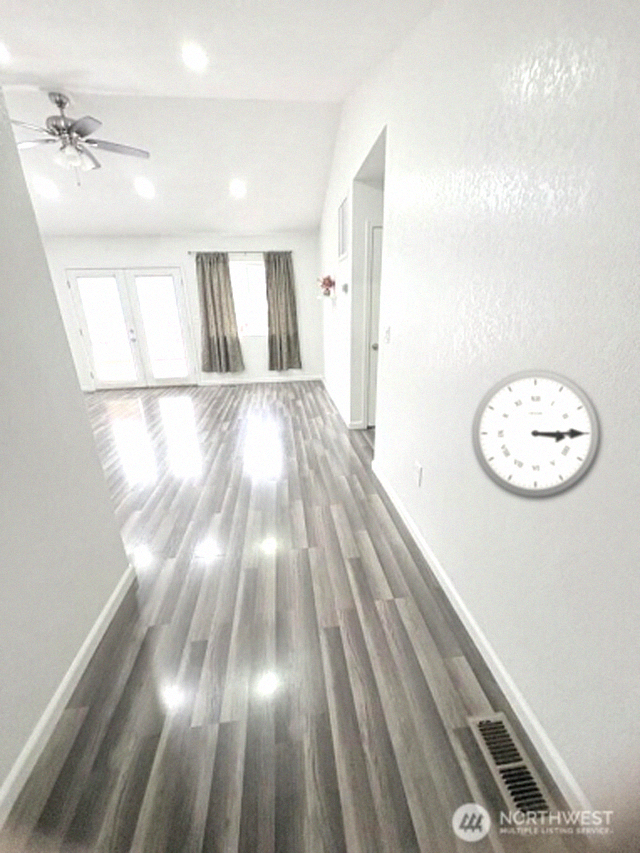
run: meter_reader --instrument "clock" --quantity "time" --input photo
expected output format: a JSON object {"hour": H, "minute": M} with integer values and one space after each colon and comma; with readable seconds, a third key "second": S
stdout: {"hour": 3, "minute": 15}
